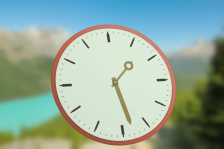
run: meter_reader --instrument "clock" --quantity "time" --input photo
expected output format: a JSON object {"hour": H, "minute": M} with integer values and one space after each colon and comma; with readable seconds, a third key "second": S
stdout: {"hour": 1, "minute": 28}
